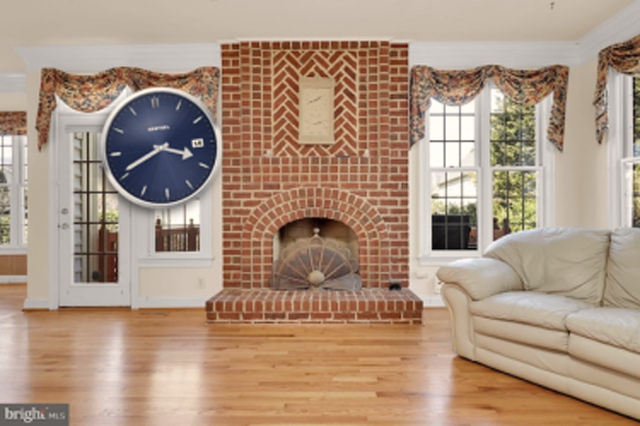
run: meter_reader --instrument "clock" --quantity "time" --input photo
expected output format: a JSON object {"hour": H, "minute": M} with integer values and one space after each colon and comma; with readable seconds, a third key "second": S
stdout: {"hour": 3, "minute": 41}
